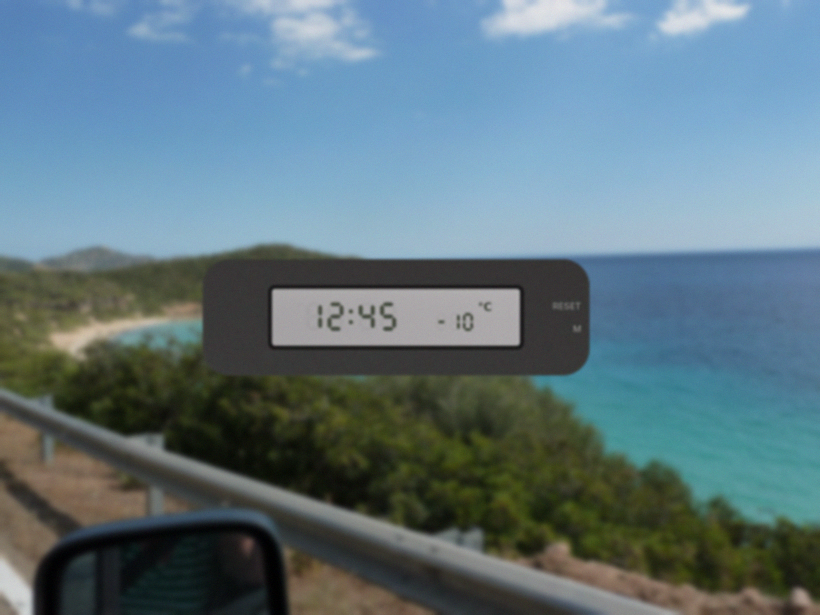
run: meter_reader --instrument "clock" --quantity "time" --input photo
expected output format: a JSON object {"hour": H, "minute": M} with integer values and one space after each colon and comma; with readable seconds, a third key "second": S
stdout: {"hour": 12, "minute": 45}
